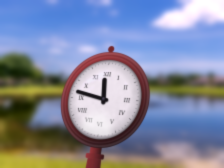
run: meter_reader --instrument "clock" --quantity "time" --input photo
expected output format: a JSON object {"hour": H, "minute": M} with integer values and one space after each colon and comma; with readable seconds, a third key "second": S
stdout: {"hour": 11, "minute": 47}
